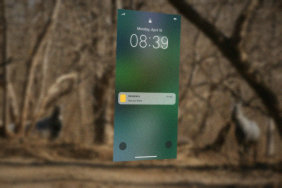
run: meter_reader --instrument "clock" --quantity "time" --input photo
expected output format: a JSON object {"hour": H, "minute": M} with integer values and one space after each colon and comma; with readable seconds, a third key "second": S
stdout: {"hour": 8, "minute": 39}
